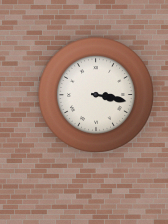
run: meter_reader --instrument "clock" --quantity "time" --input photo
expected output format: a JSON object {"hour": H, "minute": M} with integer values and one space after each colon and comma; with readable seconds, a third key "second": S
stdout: {"hour": 3, "minute": 17}
